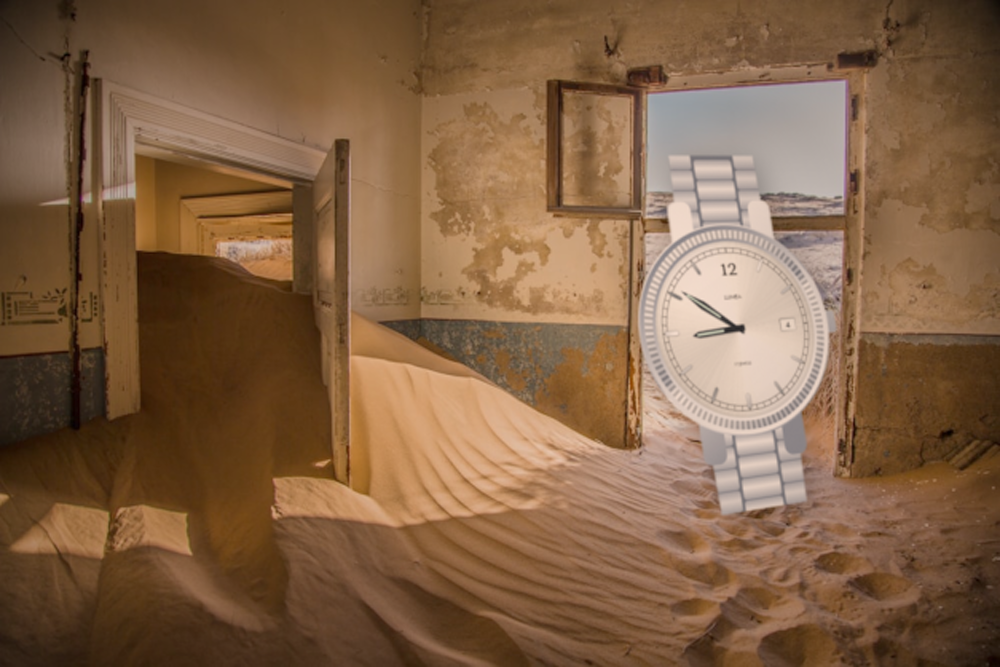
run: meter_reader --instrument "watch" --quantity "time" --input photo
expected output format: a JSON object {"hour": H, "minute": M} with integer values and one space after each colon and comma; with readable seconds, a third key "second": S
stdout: {"hour": 8, "minute": 51}
